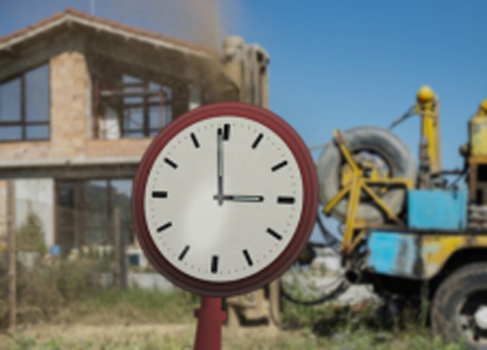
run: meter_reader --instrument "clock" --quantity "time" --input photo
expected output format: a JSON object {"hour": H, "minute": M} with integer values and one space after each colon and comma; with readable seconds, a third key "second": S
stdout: {"hour": 2, "minute": 59}
